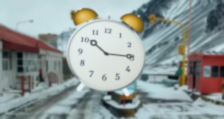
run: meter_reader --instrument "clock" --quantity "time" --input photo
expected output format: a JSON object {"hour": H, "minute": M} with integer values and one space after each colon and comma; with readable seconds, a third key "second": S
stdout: {"hour": 10, "minute": 15}
